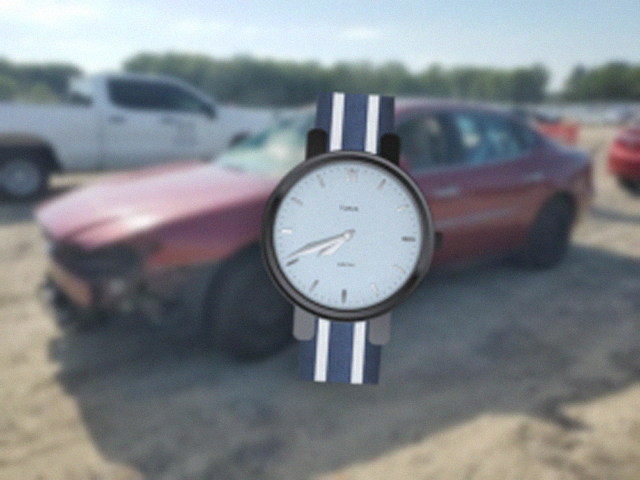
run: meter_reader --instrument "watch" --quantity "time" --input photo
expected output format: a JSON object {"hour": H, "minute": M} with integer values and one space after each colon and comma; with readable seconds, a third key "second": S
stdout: {"hour": 7, "minute": 41}
